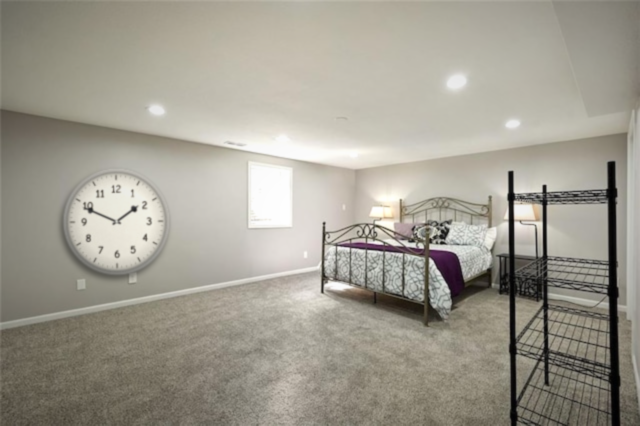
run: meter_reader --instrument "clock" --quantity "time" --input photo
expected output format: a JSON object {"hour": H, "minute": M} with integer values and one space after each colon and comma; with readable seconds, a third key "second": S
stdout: {"hour": 1, "minute": 49}
